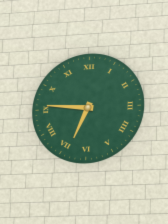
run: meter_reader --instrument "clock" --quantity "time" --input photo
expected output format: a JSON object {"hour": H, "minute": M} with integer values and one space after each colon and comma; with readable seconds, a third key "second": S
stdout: {"hour": 6, "minute": 46}
